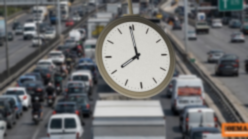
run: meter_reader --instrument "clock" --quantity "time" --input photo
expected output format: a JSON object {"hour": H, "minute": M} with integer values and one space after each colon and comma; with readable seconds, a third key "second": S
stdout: {"hour": 7, "minute": 59}
